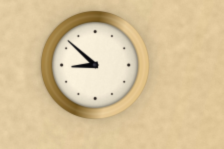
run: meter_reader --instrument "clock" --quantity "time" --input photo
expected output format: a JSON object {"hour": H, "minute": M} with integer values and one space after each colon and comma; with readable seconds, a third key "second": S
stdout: {"hour": 8, "minute": 52}
